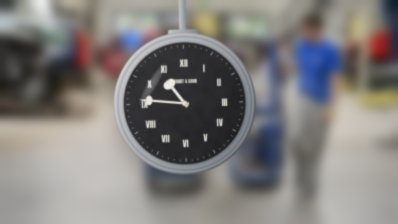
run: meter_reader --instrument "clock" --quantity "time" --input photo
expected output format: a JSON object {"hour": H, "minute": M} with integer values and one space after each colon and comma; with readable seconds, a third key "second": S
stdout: {"hour": 10, "minute": 46}
